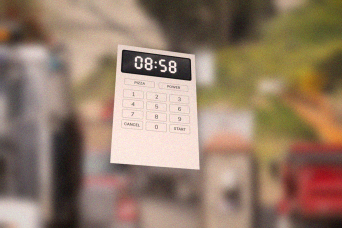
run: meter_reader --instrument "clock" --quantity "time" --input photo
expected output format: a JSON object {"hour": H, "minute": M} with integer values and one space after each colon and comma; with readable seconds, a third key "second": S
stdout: {"hour": 8, "minute": 58}
